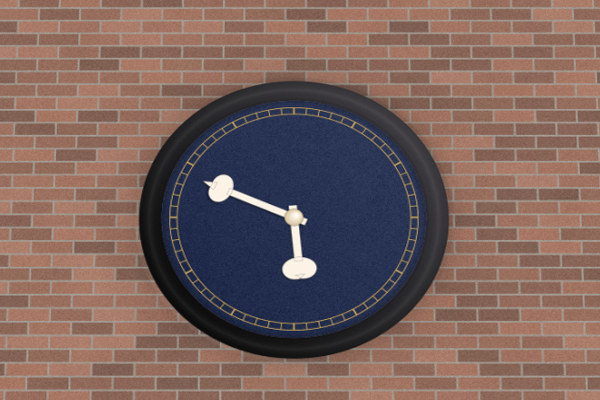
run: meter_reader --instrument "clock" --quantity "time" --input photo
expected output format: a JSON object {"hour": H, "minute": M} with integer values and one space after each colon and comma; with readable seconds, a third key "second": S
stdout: {"hour": 5, "minute": 49}
